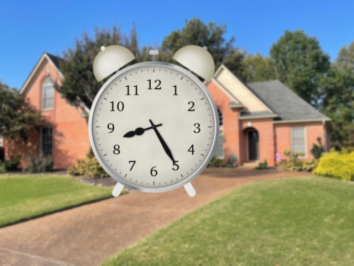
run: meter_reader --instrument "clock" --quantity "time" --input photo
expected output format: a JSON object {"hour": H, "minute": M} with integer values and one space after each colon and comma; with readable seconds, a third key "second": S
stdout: {"hour": 8, "minute": 25}
